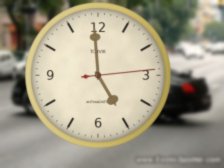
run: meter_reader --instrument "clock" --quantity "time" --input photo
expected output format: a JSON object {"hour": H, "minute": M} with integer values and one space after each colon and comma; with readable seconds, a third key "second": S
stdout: {"hour": 4, "minute": 59, "second": 14}
